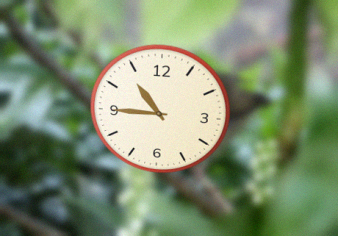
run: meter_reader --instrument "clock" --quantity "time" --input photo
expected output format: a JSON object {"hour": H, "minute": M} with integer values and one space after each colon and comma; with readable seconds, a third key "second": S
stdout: {"hour": 10, "minute": 45}
